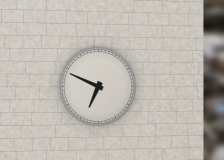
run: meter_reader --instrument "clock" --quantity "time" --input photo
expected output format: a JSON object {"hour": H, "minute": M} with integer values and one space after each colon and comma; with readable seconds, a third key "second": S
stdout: {"hour": 6, "minute": 49}
